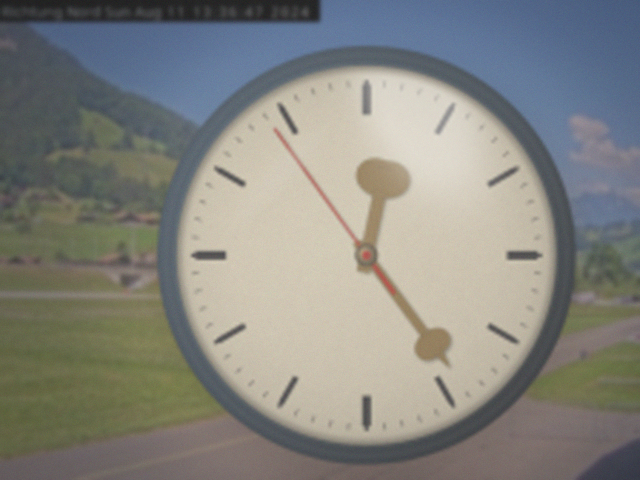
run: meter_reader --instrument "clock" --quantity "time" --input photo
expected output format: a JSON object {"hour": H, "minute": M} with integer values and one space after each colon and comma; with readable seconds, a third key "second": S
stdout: {"hour": 12, "minute": 23, "second": 54}
